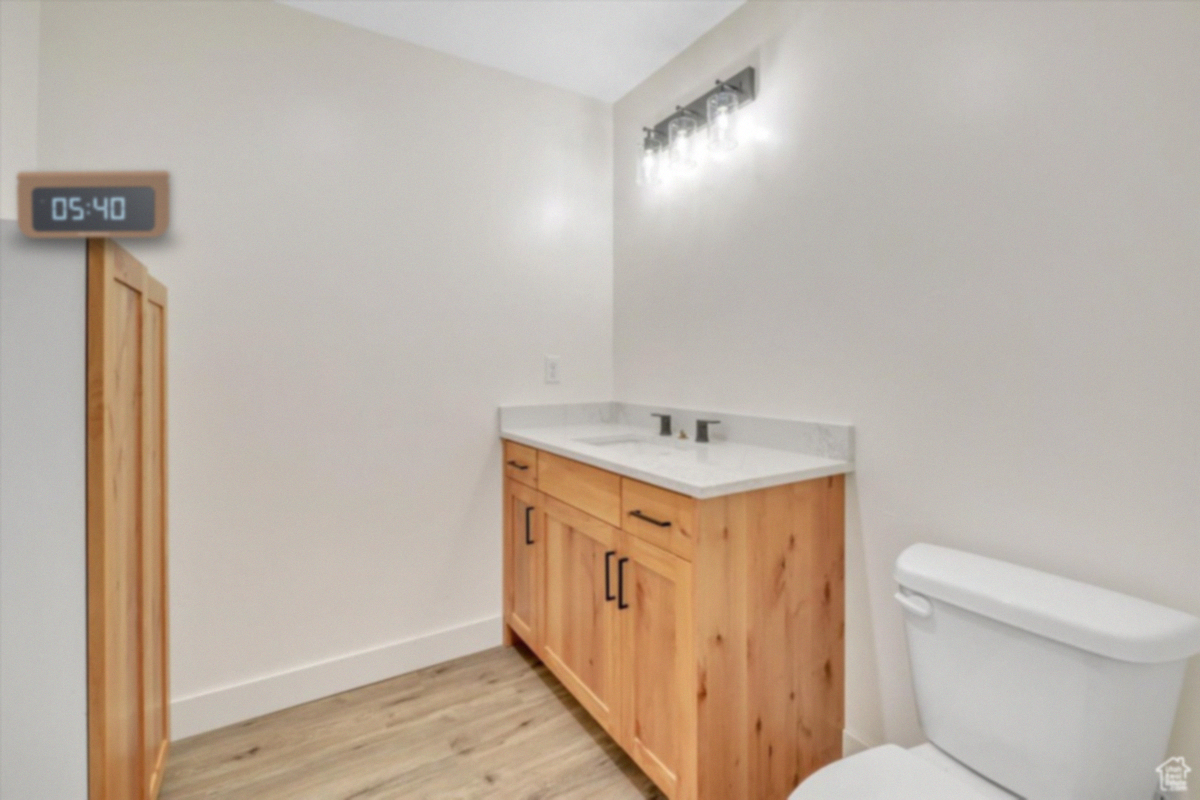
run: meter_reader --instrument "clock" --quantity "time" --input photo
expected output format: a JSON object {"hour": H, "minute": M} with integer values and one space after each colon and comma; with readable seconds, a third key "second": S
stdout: {"hour": 5, "minute": 40}
